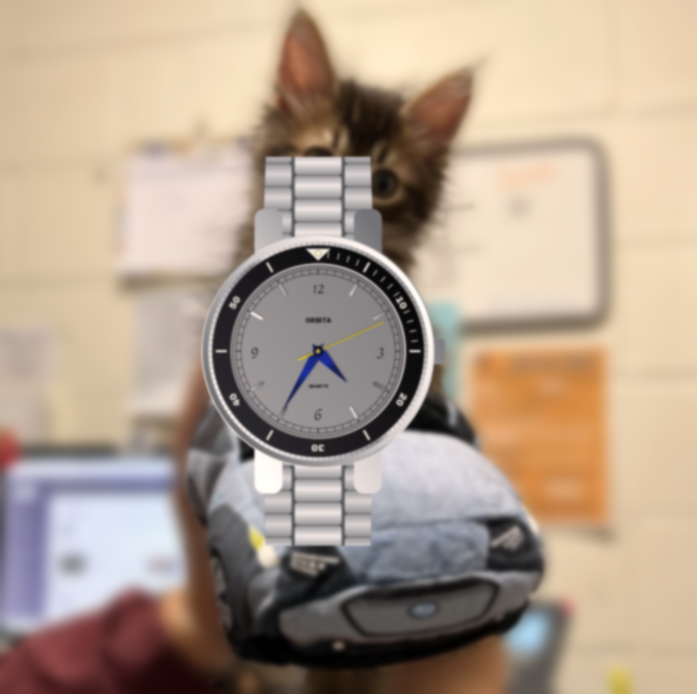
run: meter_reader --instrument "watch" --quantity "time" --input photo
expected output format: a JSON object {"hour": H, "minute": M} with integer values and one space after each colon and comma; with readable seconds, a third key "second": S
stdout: {"hour": 4, "minute": 35, "second": 11}
